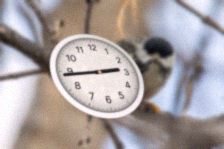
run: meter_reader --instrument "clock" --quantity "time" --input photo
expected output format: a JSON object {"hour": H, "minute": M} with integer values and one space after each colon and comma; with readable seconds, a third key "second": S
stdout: {"hour": 2, "minute": 44}
